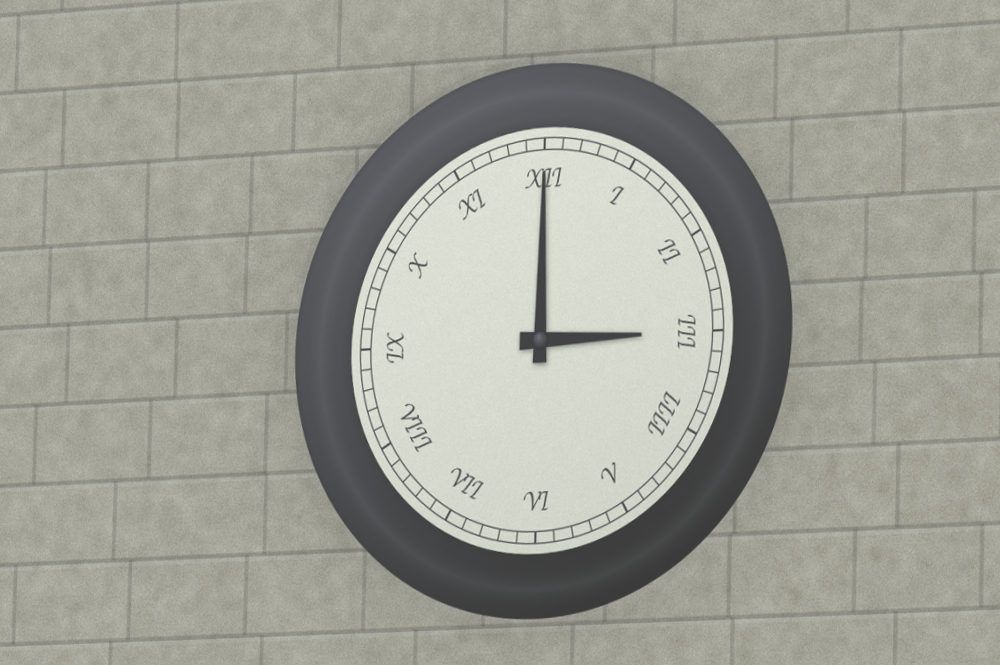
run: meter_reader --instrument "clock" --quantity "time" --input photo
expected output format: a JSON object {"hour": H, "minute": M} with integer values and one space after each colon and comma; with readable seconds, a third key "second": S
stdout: {"hour": 3, "minute": 0}
